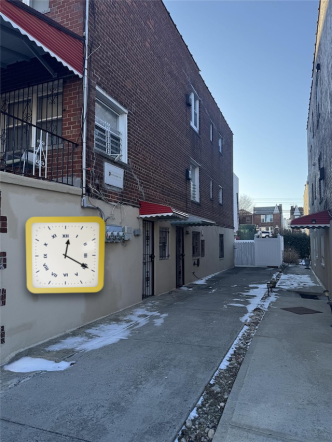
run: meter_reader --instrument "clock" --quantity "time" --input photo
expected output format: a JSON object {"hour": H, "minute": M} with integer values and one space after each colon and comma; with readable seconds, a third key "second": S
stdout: {"hour": 12, "minute": 20}
